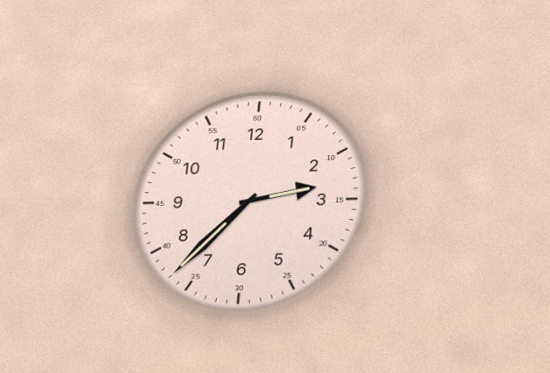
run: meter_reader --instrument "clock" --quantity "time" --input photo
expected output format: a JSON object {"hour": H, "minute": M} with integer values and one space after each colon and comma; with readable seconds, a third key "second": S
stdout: {"hour": 2, "minute": 37}
